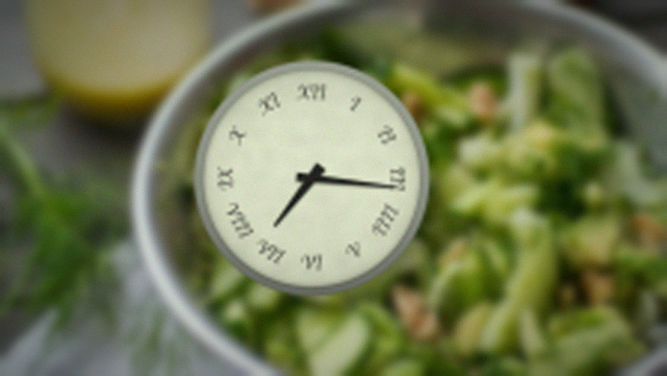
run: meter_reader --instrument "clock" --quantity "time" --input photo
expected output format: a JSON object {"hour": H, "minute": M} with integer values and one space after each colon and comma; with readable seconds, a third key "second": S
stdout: {"hour": 7, "minute": 16}
